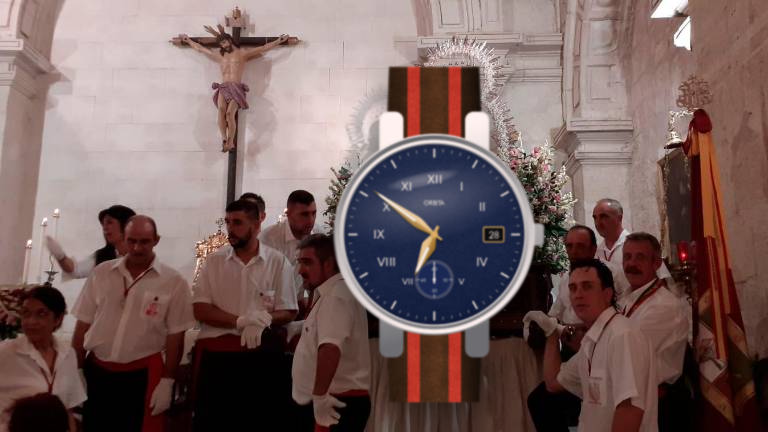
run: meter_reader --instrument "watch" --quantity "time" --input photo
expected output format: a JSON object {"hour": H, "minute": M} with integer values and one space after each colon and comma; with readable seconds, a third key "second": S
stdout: {"hour": 6, "minute": 51}
